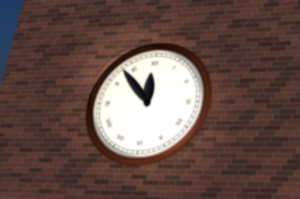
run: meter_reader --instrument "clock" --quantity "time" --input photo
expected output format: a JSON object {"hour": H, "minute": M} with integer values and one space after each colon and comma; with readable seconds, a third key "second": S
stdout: {"hour": 11, "minute": 53}
